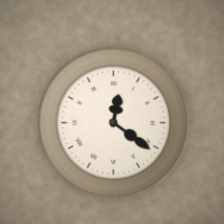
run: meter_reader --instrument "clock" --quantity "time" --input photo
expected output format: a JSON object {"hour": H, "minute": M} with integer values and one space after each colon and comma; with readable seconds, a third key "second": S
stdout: {"hour": 12, "minute": 21}
